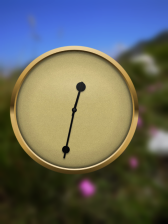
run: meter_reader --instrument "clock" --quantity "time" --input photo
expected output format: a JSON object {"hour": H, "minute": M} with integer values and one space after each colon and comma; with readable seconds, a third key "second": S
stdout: {"hour": 12, "minute": 32}
